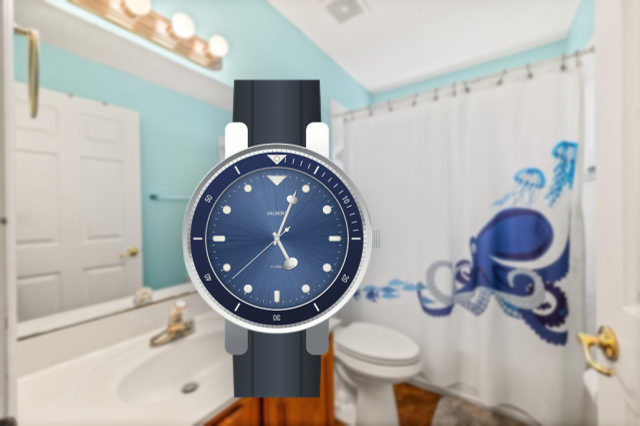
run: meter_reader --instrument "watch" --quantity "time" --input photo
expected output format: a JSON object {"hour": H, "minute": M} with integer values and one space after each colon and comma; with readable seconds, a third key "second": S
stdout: {"hour": 5, "minute": 3, "second": 38}
